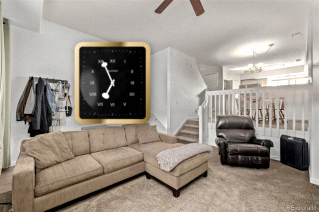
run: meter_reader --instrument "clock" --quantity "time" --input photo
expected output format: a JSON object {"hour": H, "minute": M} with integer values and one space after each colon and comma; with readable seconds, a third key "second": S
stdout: {"hour": 6, "minute": 56}
